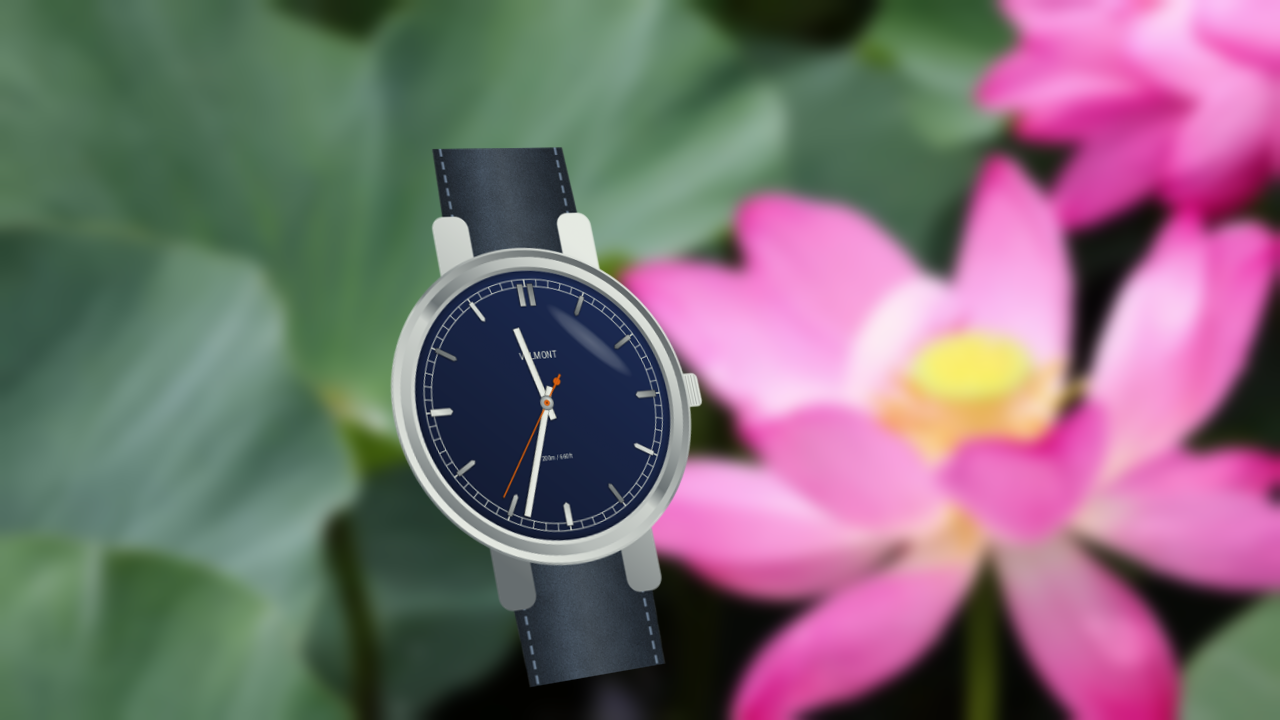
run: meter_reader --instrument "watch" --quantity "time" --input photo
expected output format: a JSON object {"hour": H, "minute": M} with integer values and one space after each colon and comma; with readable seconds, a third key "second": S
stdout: {"hour": 11, "minute": 33, "second": 36}
